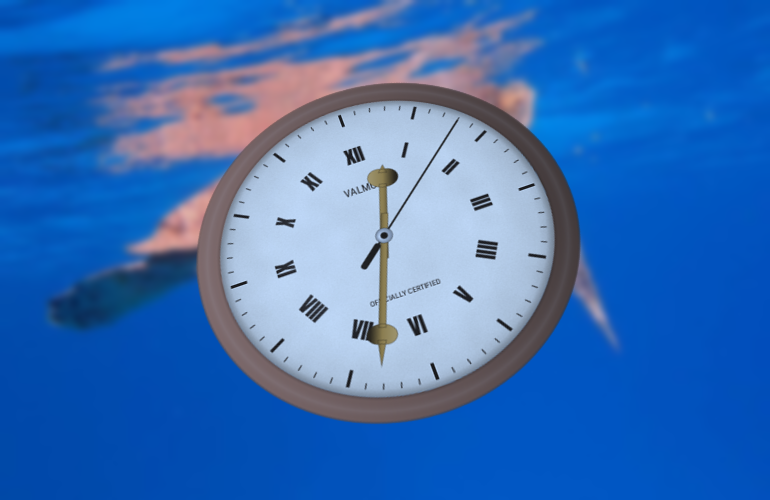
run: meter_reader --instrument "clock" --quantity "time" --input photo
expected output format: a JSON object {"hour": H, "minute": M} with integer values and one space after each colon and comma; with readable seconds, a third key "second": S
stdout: {"hour": 12, "minute": 33, "second": 8}
